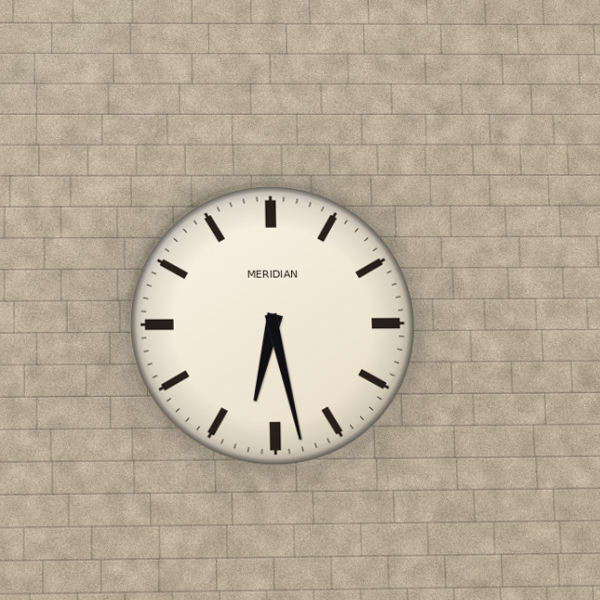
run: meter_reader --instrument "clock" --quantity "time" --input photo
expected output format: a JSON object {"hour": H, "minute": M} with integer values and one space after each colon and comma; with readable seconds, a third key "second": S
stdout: {"hour": 6, "minute": 28}
